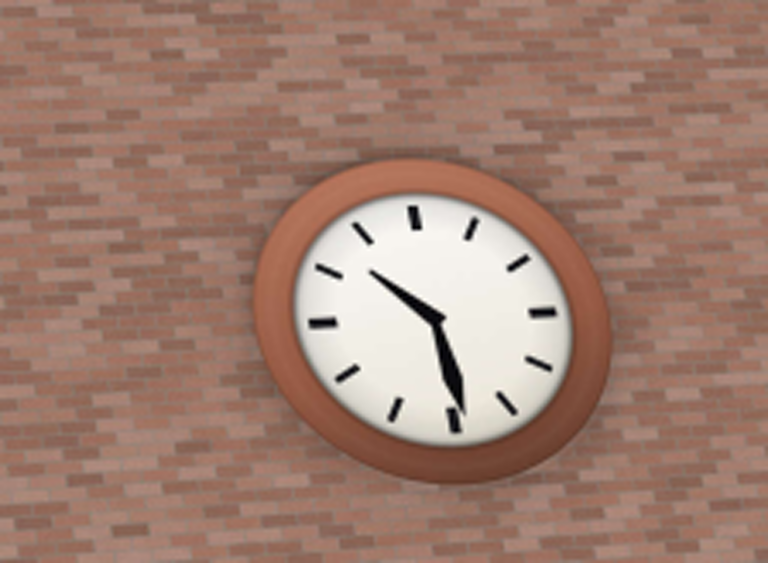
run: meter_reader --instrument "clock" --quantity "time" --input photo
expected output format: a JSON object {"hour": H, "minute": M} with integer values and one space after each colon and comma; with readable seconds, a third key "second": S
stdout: {"hour": 10, "minute": 29}
